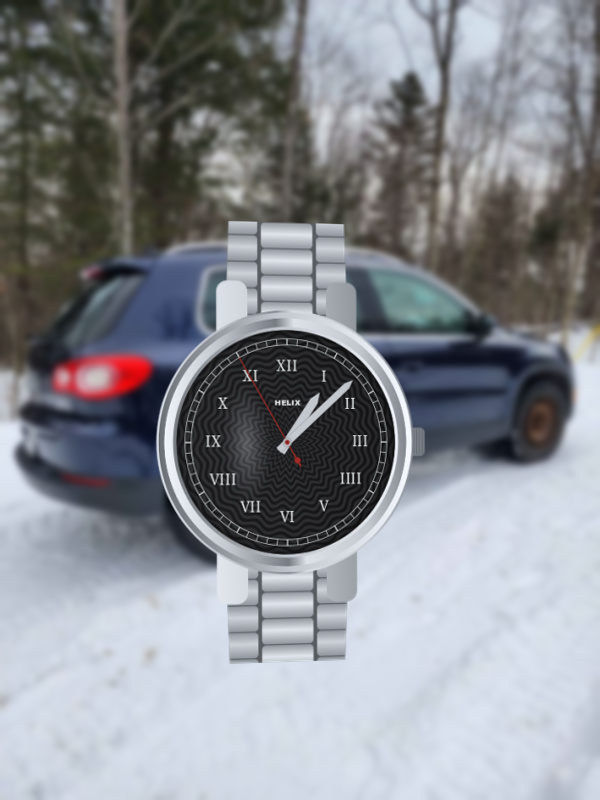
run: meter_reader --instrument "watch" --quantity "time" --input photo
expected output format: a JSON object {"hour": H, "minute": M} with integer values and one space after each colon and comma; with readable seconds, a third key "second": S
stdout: {"hour": 1, "minute": 7, "second": 55}
